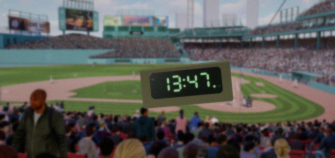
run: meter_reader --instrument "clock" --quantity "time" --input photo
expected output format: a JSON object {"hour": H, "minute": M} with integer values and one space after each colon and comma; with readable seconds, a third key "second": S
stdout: {"hour": 13, "minute": 47}
